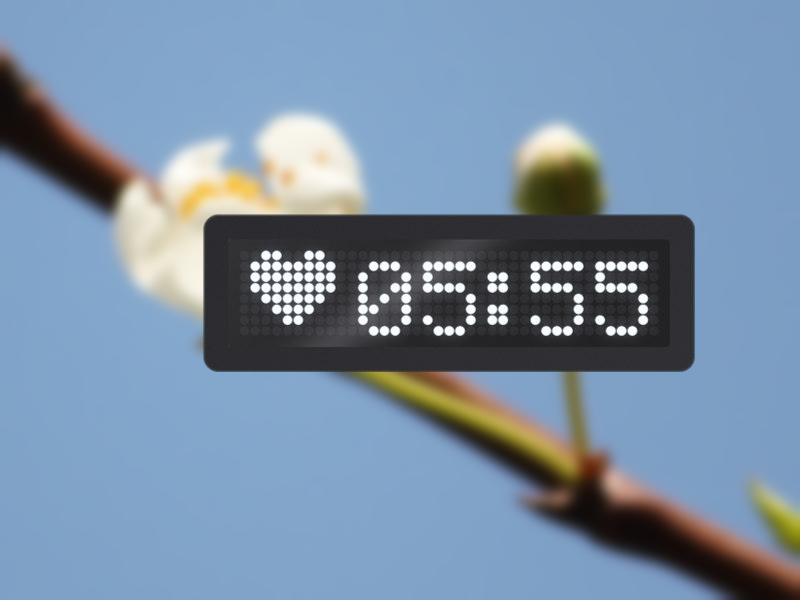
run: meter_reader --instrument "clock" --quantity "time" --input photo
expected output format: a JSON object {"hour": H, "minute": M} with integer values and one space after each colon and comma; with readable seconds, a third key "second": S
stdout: {"hour": 5, "minute": 55}
